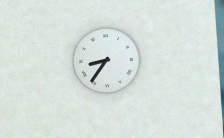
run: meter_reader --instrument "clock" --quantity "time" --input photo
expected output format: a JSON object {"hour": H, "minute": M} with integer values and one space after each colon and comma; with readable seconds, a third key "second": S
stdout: {"hour": 8, "minute": 36}
